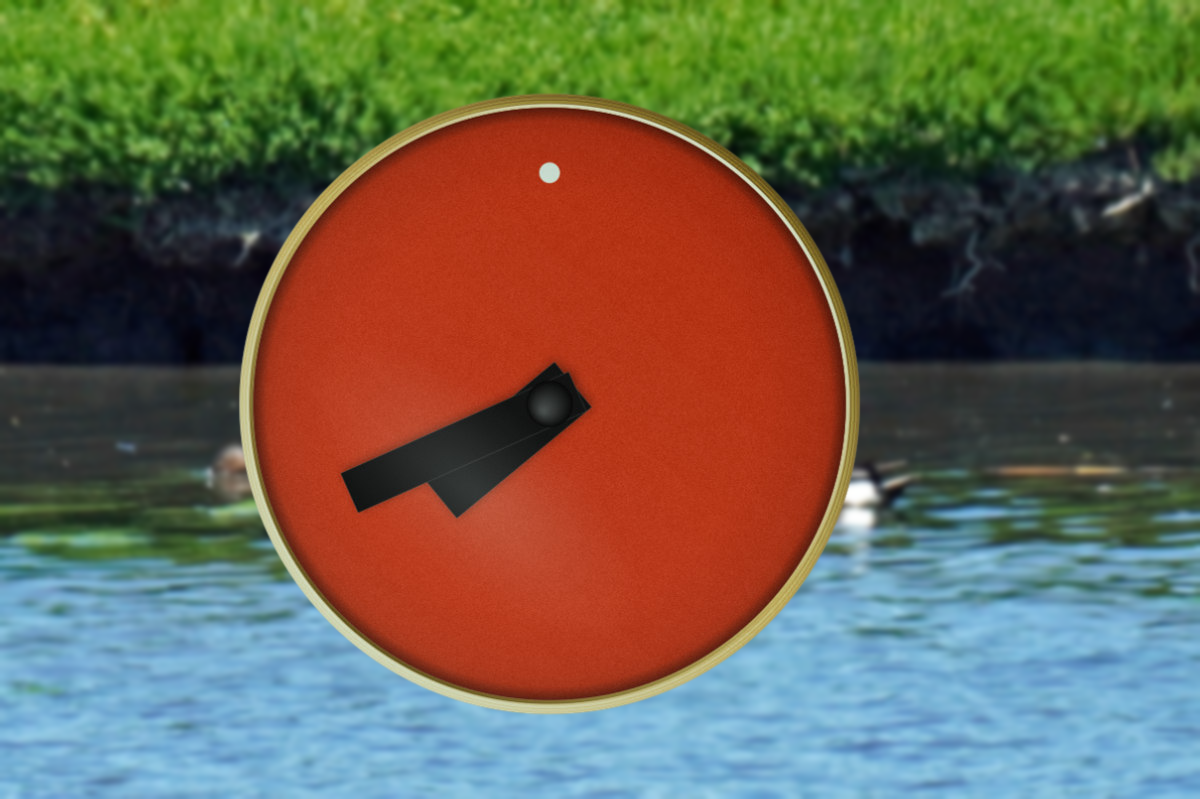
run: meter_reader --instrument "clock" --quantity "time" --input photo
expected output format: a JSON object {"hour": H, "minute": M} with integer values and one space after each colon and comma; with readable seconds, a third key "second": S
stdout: {"hour": 7, "minute": 41}
